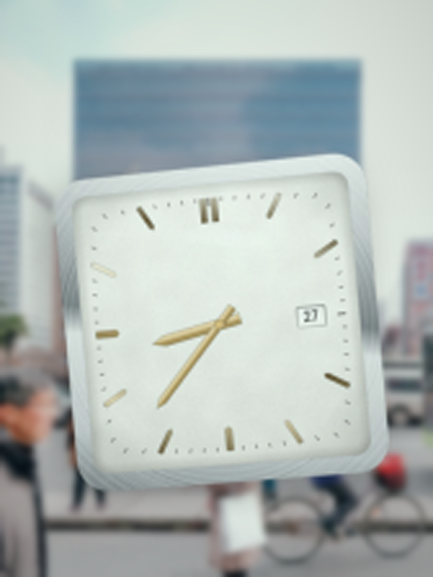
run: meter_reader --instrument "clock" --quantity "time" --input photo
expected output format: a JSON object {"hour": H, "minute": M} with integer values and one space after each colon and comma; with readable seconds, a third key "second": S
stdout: {"hour": 8, "minute": 37}
